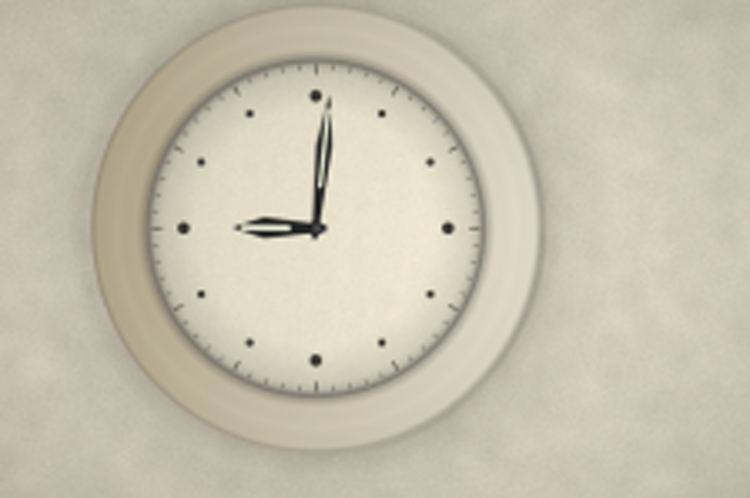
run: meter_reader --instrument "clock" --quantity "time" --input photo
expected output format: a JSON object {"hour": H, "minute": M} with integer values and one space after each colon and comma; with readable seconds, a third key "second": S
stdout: {"hour": 9, "minute": 1}
